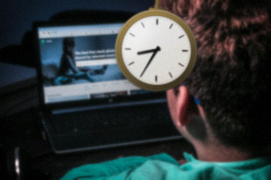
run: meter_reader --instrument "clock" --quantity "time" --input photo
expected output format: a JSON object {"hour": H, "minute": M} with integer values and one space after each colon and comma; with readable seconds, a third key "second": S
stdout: {"hour": 8, "minute": 35}
